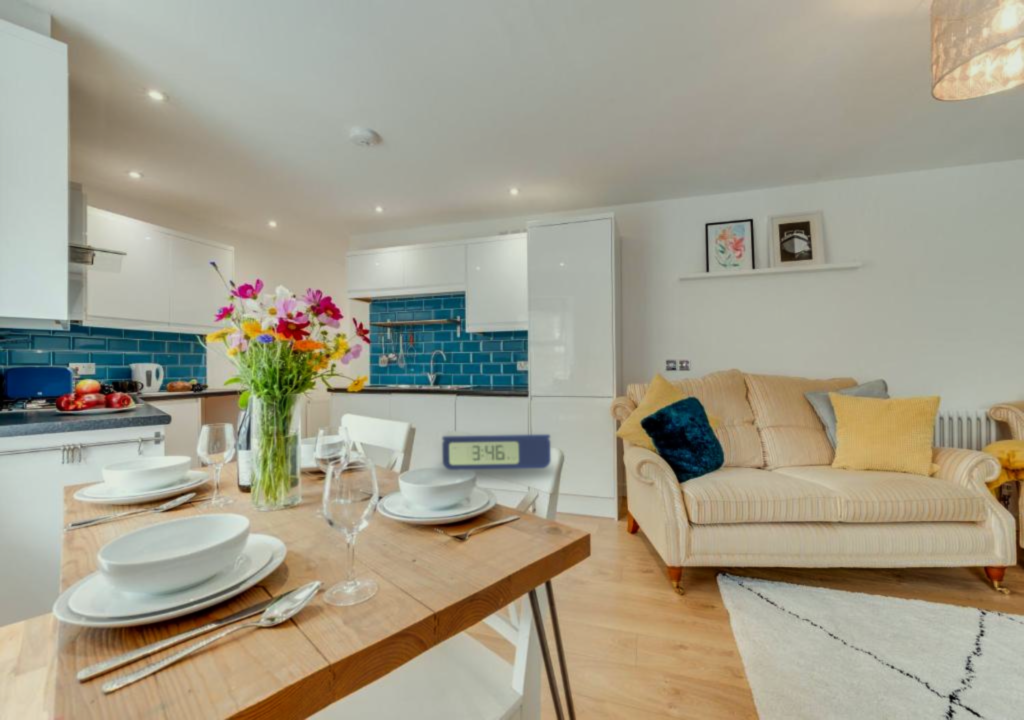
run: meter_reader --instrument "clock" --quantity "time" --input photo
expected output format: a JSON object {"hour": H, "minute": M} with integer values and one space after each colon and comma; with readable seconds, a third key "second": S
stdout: {"hour": 3, "minute": 46}
